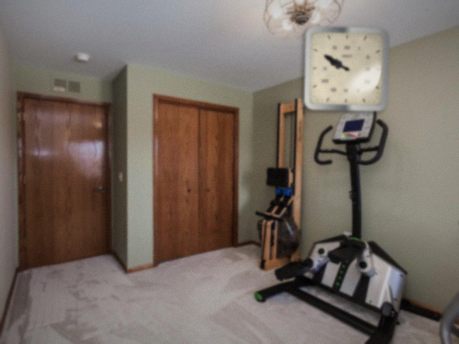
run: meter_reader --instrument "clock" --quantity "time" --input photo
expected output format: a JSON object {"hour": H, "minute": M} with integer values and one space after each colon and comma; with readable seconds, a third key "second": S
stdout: {"hour": 9, "minute": 50}
